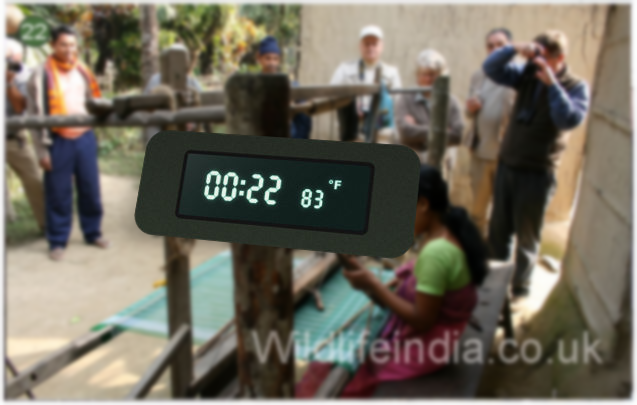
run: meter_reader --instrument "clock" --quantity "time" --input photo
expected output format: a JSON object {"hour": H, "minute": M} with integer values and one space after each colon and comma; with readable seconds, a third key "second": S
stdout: {"hour": 0, "minute": 22}
